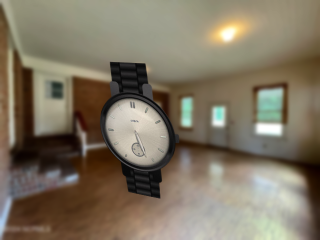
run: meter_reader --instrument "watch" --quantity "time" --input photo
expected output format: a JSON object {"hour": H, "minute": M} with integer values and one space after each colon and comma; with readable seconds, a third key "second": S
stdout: {"hour": 5, "minute": 27}
